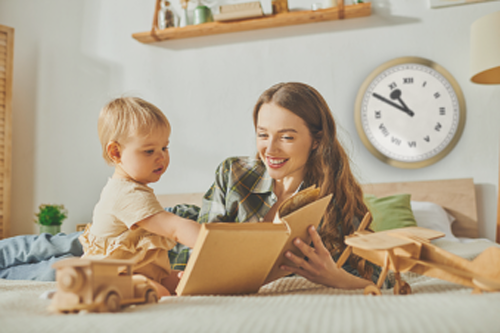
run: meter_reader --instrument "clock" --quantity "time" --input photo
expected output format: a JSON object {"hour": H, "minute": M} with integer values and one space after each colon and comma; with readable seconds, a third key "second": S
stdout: {"hour": 10, "minute": 50}
